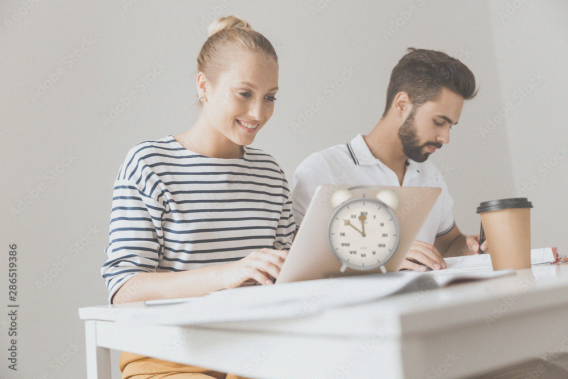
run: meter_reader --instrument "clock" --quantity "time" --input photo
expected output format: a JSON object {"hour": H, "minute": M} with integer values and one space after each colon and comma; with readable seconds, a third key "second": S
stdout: {"hour": 11, "minute": 51}
